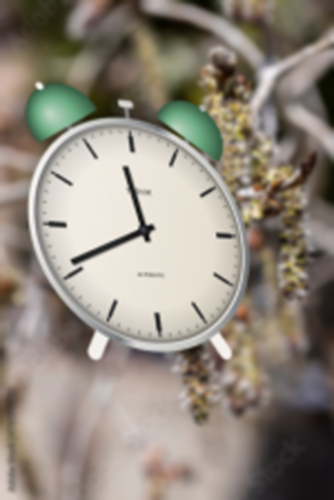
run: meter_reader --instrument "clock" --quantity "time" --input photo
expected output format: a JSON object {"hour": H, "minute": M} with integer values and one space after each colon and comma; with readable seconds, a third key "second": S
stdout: {"hour": 11, "minute": 41}
